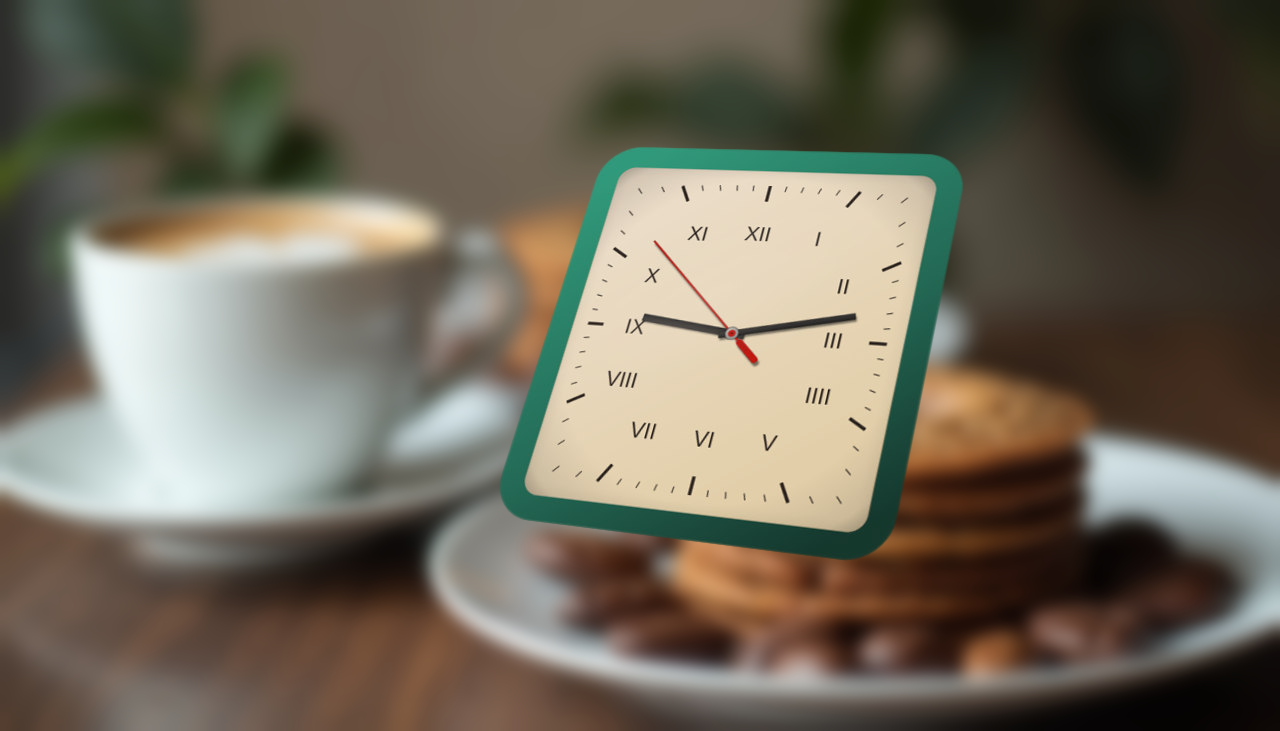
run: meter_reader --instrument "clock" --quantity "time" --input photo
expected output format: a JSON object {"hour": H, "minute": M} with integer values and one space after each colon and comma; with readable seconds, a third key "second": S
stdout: {"hour": 9, "minute": 12, "second": 52}
